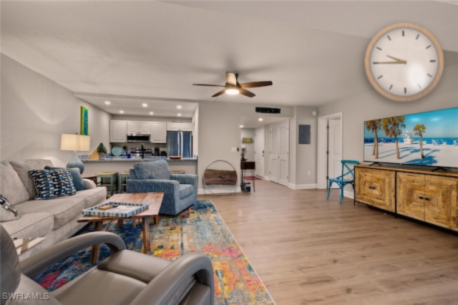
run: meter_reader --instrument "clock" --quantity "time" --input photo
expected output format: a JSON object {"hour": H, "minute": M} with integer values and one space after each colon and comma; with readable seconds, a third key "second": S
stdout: {"hour": 9, "minute": 45}
